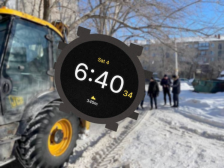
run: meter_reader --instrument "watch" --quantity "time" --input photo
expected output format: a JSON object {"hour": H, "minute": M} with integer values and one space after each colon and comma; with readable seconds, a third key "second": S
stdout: {"hour": 6, "minute": 40, "second": 34}
